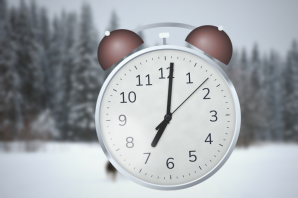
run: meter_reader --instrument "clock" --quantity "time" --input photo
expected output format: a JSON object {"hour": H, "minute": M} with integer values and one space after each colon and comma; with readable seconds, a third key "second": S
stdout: {"hour": 7, "minute": 1, "second": 8}
